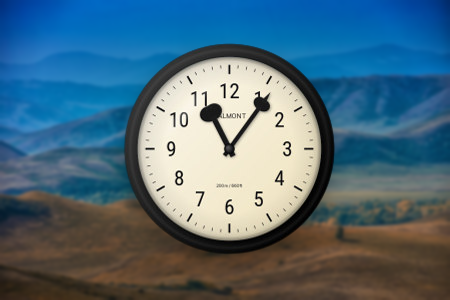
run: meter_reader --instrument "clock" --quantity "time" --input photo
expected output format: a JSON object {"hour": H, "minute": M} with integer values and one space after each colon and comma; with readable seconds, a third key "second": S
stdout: {"hour": 11, "minute": 6}
